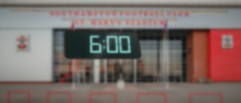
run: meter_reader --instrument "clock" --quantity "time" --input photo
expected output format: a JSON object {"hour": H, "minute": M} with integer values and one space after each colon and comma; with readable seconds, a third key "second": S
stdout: {"hour": 6, "minute": 0}
